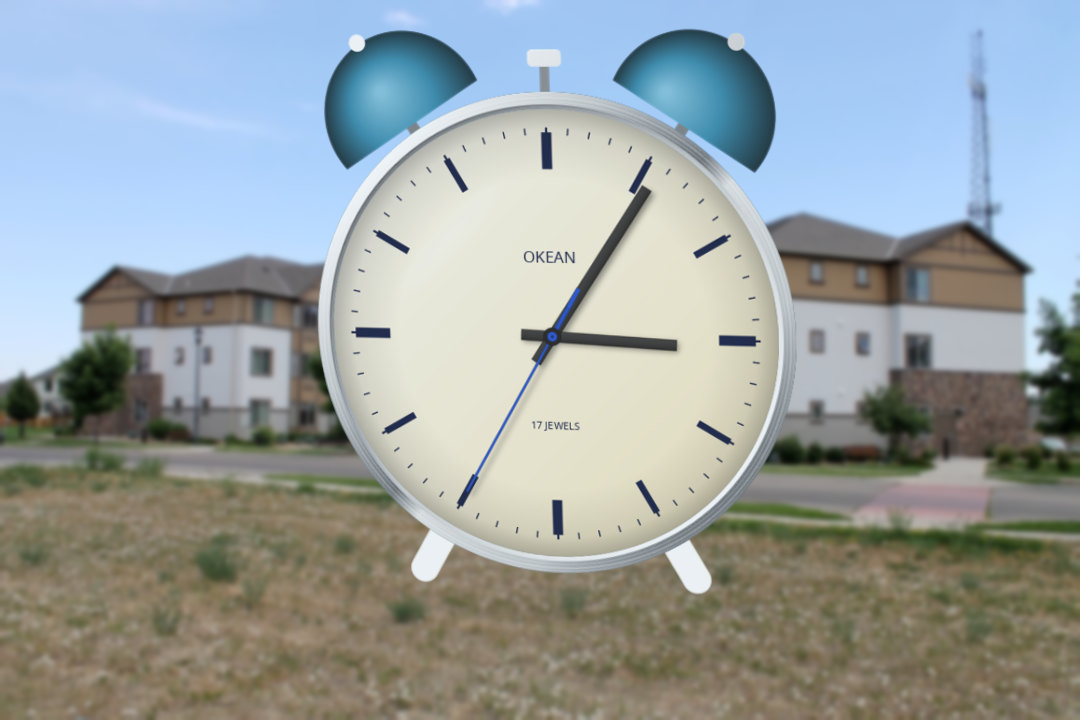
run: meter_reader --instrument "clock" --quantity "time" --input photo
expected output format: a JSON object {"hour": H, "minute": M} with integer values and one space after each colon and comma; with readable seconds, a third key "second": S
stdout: {"hour": 3, "minute": 5, "second": 35}
